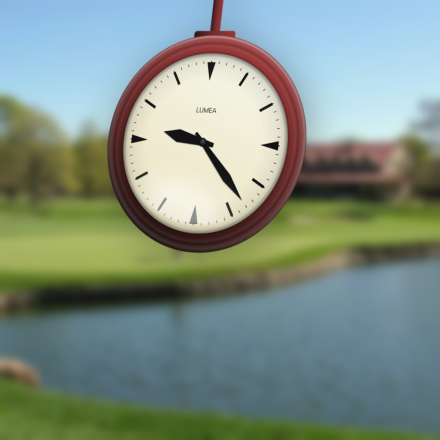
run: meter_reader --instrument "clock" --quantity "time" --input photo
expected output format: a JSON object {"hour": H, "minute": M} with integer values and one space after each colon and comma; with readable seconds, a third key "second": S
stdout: {"hour": 9, "minute": 23}
